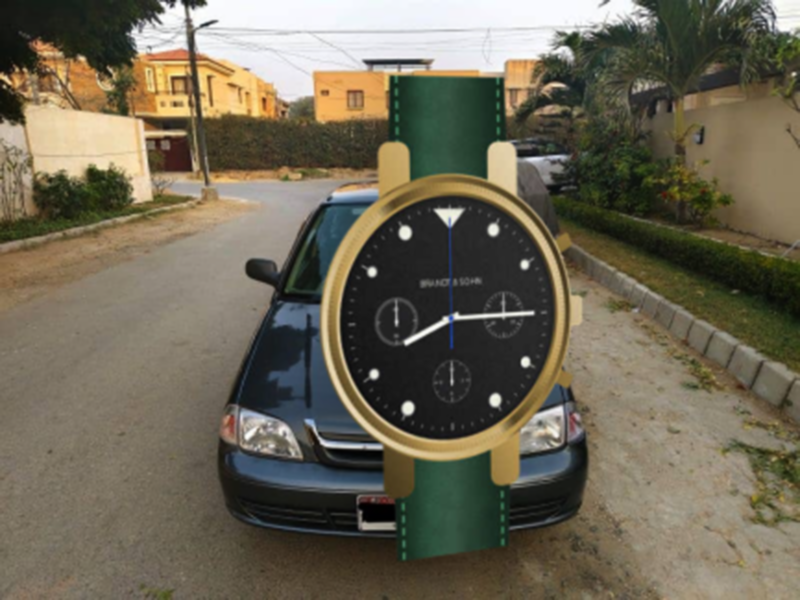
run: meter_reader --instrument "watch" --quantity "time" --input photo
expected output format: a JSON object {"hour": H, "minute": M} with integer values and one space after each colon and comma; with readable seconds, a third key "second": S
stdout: {"hour": 8, "minute": 15}
